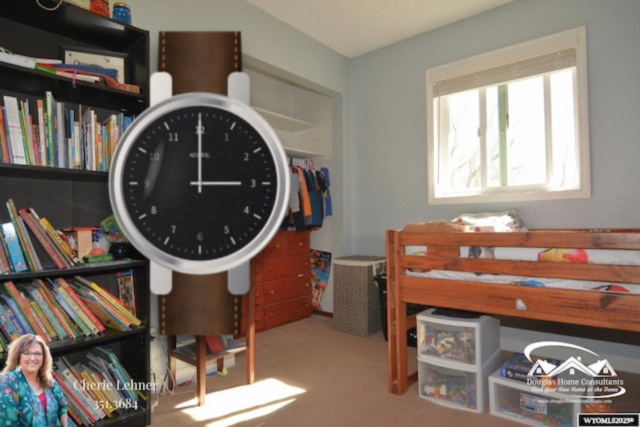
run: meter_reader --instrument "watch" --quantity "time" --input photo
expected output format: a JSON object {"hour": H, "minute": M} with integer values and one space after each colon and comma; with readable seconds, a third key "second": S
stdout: {"hour": 3, "minute": 0}
